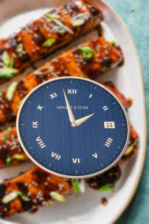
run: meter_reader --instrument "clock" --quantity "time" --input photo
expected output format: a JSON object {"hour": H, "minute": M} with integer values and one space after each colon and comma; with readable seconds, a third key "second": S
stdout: {"hour": 1, "minute": 58}
